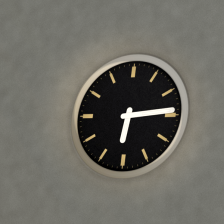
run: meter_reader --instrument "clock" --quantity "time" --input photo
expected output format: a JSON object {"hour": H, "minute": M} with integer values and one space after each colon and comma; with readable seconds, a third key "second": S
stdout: {"hour": 6, "minute": 14}
